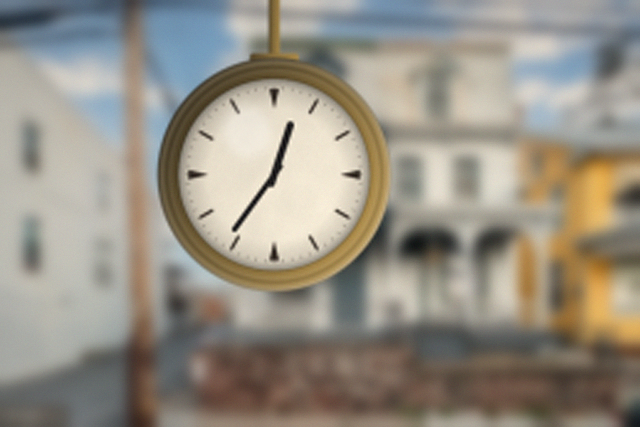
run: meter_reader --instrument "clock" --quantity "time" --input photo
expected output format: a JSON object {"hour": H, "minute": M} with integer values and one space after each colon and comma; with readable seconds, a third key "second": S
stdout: {"hour": 12, "minute": 36}
